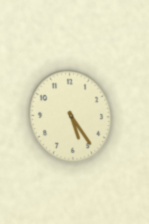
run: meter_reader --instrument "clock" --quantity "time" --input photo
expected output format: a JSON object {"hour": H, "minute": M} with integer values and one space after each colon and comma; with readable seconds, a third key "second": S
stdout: {"hour": 5, "minute": 24}
